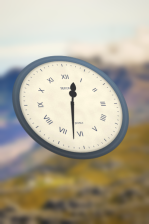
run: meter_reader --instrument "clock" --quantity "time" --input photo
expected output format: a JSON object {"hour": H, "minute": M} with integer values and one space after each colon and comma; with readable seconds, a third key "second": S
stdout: {"hour": 12, "minute": 32}
